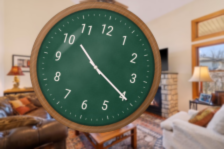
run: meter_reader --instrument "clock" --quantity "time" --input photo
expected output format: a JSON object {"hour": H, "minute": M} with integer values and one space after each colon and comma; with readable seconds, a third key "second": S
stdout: {"hour": 10, "minute": 20}
